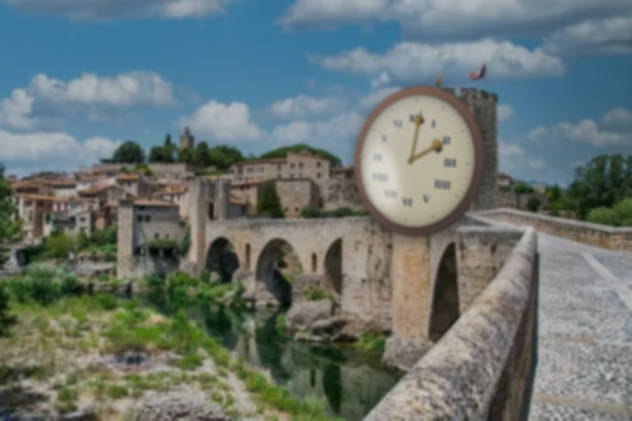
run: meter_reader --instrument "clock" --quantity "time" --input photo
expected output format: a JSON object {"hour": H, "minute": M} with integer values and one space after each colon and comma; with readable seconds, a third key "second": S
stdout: {"hour": 2, "minute": 1}
